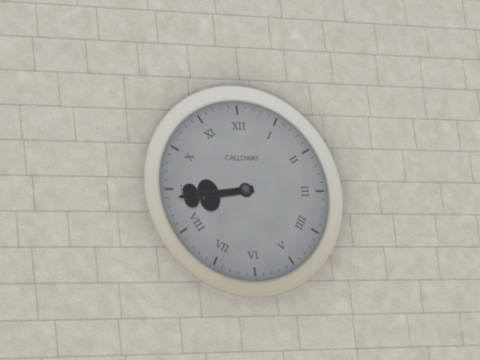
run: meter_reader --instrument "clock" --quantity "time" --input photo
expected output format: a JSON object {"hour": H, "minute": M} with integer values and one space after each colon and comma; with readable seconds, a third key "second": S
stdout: {"hour": 8, "minute": 44}
